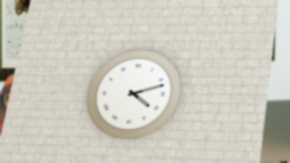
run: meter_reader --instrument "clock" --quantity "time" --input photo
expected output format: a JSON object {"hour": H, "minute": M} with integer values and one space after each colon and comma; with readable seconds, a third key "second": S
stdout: {"hour": 4, "minute": 12}
